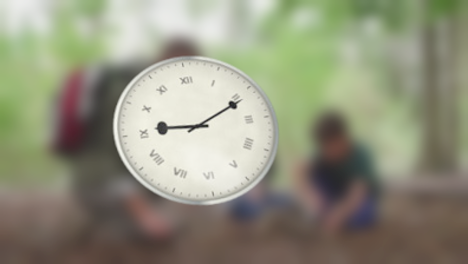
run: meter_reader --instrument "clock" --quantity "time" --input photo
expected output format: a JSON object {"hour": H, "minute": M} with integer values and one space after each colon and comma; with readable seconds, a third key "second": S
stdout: {"hour": 9, "minute": 11}
